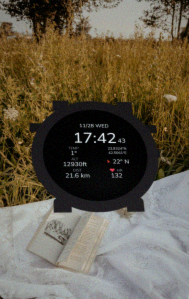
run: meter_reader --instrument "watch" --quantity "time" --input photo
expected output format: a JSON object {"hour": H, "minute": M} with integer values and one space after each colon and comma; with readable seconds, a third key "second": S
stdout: {"hour": 17, "minute": 42}
